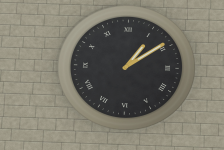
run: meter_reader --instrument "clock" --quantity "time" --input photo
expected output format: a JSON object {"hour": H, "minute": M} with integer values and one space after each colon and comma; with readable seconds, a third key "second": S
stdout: {"hour": 1, "minute": 9}
